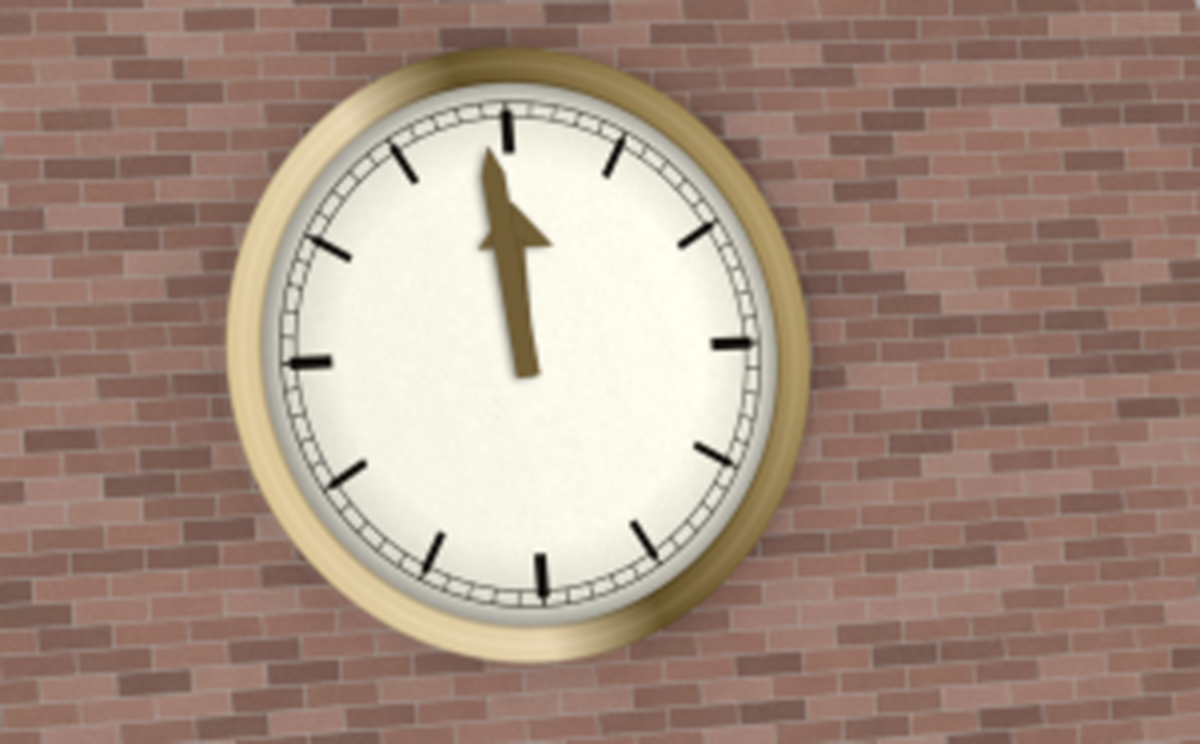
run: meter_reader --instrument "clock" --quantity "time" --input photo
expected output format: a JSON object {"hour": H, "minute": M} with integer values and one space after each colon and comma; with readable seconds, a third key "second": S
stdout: {"hour": 11, "minute": 59}
